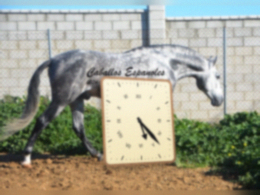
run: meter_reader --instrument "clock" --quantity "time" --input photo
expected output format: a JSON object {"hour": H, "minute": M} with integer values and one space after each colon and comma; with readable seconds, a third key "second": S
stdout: {"hour": 5, "minute": 23}
